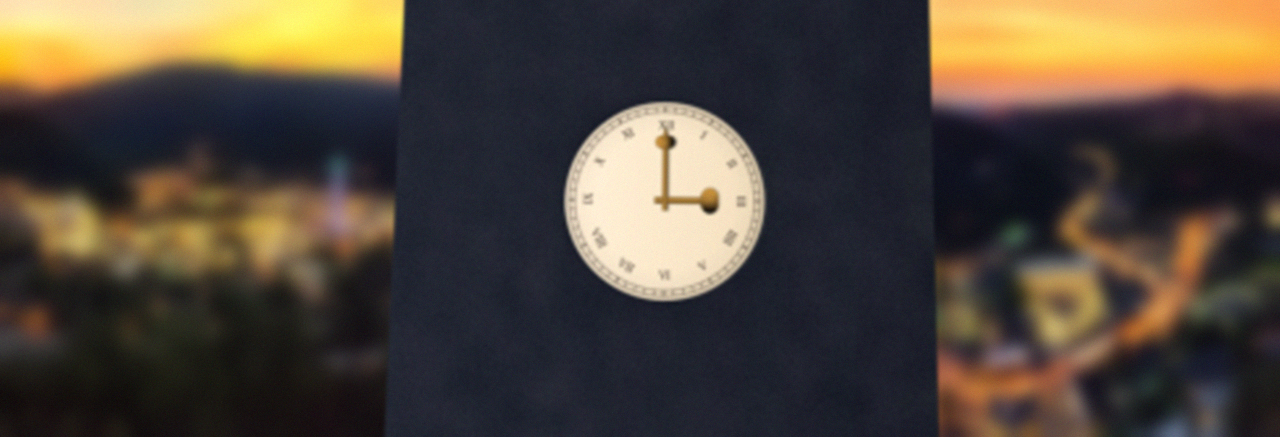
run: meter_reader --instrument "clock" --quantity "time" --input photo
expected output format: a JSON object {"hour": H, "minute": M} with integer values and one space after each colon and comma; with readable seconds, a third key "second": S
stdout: {"hour": 3, "minute": 0}
